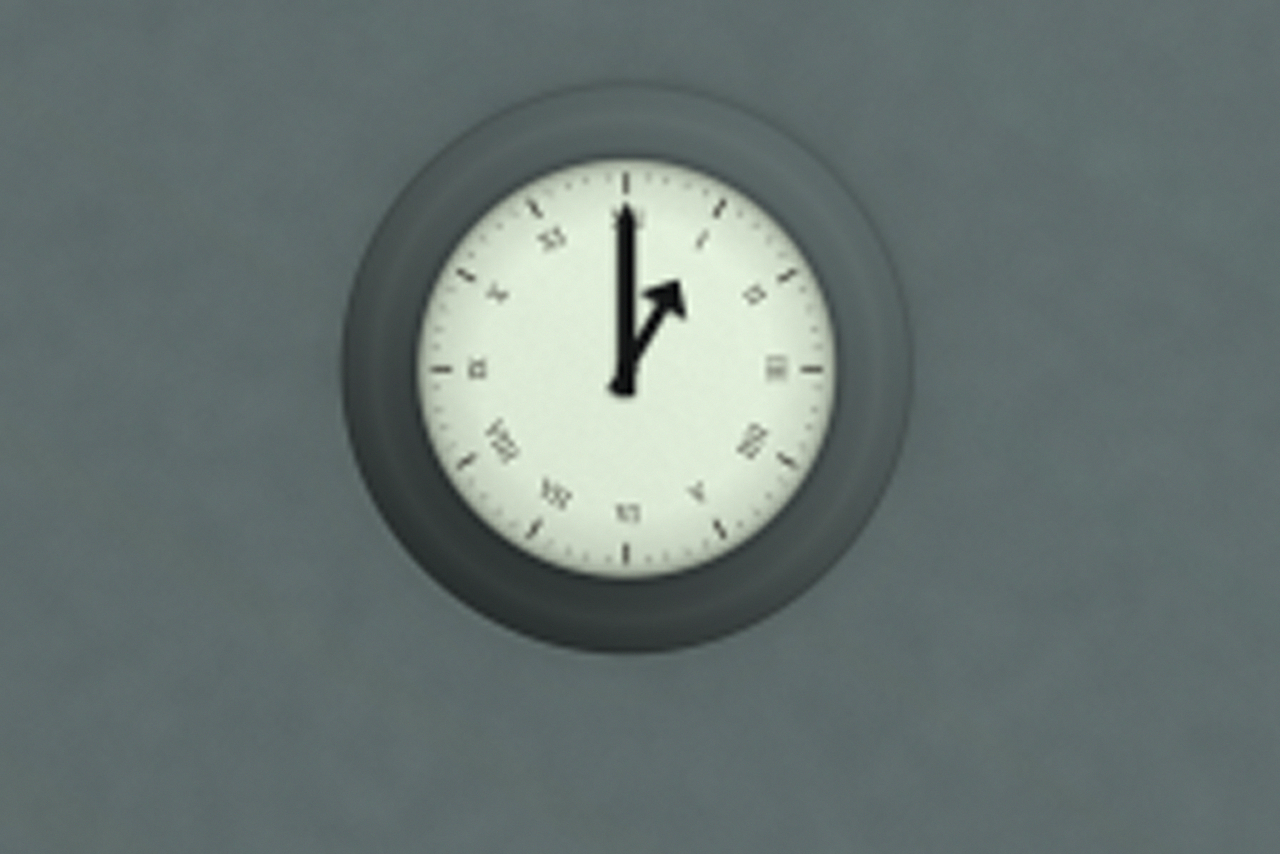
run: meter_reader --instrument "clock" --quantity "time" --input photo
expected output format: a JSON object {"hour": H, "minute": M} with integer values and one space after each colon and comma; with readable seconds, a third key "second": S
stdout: {"hour": 1, "minute": 0}
